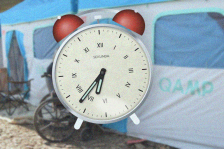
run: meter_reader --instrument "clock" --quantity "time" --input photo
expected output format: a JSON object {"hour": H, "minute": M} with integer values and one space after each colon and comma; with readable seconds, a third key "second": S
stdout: {"hour": 6, "minute": 37}
